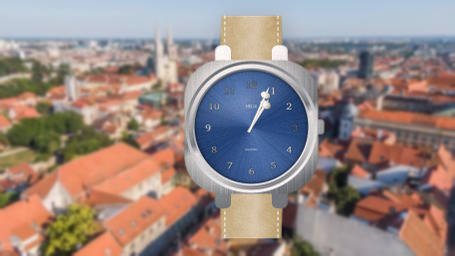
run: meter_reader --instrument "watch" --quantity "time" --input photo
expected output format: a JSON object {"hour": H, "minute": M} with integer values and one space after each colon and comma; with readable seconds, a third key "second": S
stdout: {"hour": 1, "minute": 4}
